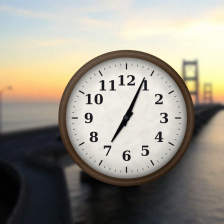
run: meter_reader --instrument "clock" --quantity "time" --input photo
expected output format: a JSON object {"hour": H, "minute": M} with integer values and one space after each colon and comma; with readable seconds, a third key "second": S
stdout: {"hour": 7, "minute": 4}
